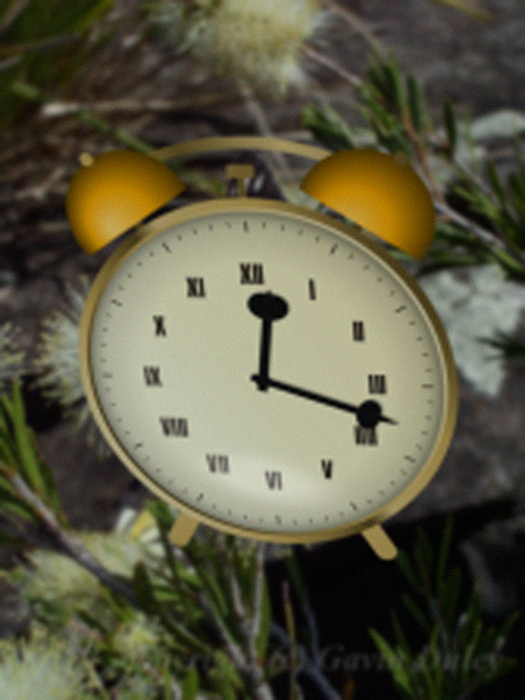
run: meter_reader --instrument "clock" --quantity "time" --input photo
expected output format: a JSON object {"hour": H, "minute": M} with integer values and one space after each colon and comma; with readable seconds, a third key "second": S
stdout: {"hour": 12, "minute": 18}
